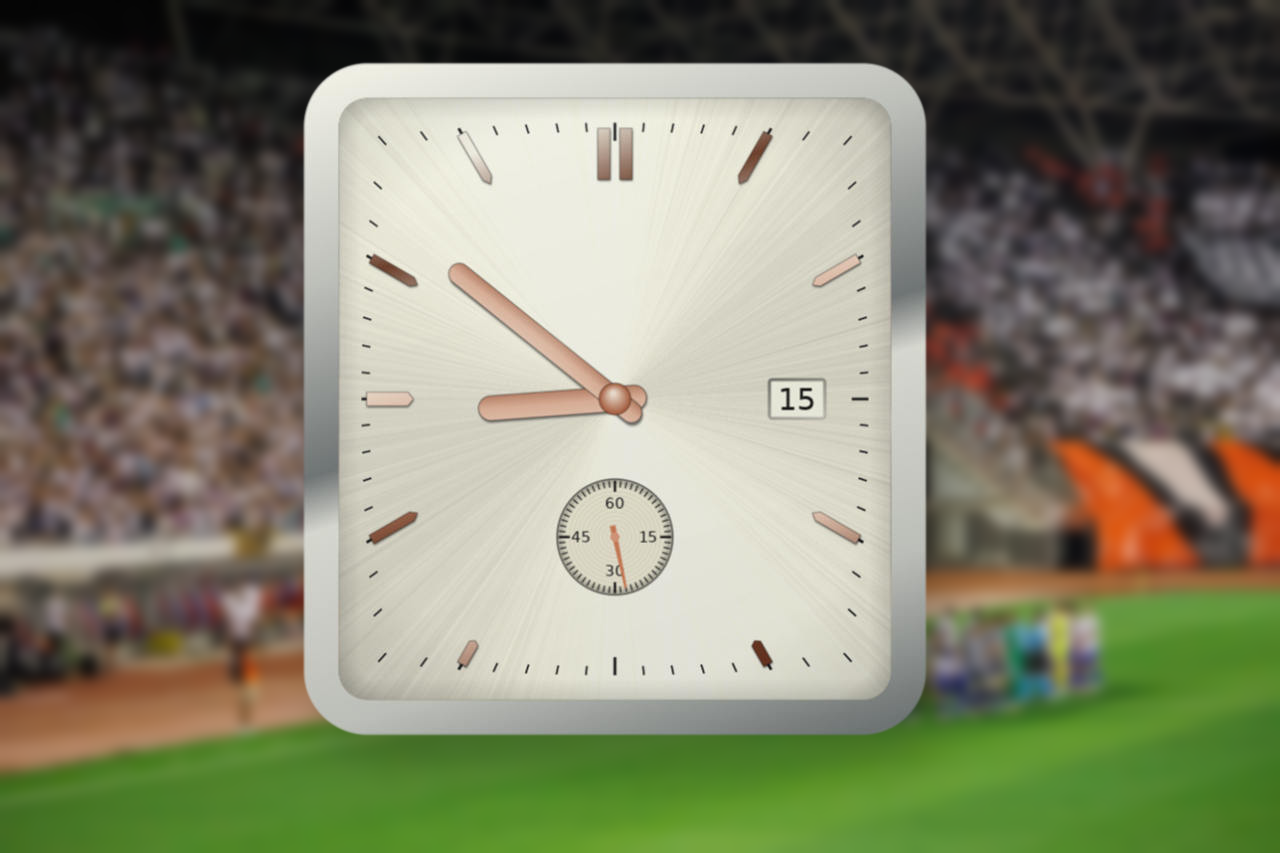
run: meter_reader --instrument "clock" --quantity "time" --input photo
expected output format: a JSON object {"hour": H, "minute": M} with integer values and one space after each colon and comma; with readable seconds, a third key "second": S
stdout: {"hour": 8, "minute": 51, "second": 28}
